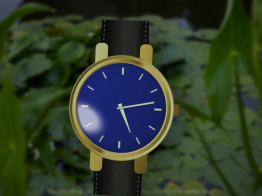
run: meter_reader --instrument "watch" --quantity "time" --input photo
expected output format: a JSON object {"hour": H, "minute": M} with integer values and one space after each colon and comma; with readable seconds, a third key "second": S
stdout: {"hour": 5, "minute": 13}
